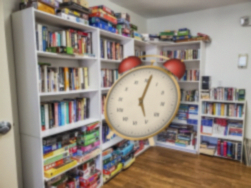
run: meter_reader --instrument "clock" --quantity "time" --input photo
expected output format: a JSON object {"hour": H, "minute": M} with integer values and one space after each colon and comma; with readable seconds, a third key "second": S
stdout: {"hour": 5, "minute": 1}
